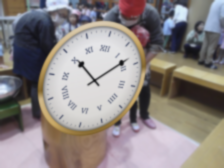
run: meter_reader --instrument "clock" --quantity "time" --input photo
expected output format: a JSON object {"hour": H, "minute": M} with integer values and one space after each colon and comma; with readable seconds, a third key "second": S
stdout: {"hour": 10, "minute": 8}
